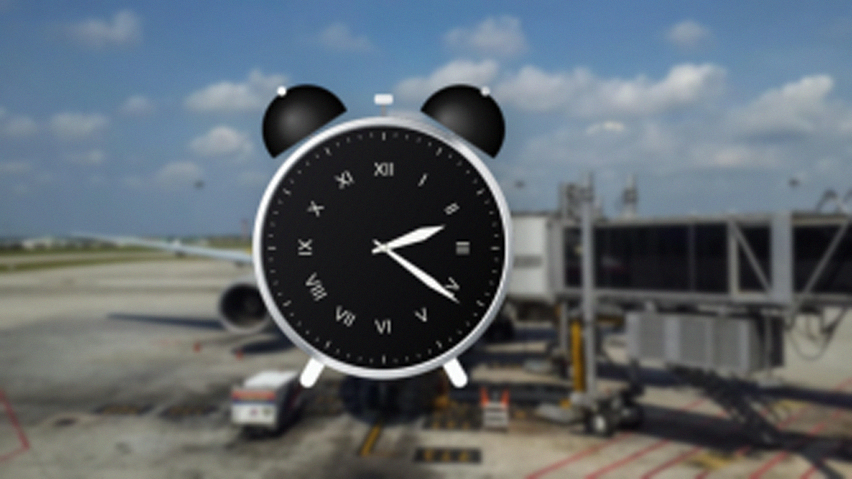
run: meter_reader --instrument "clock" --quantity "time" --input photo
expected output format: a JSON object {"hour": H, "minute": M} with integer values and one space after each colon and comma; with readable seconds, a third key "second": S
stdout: {"hour": 2, "minute": 21}
